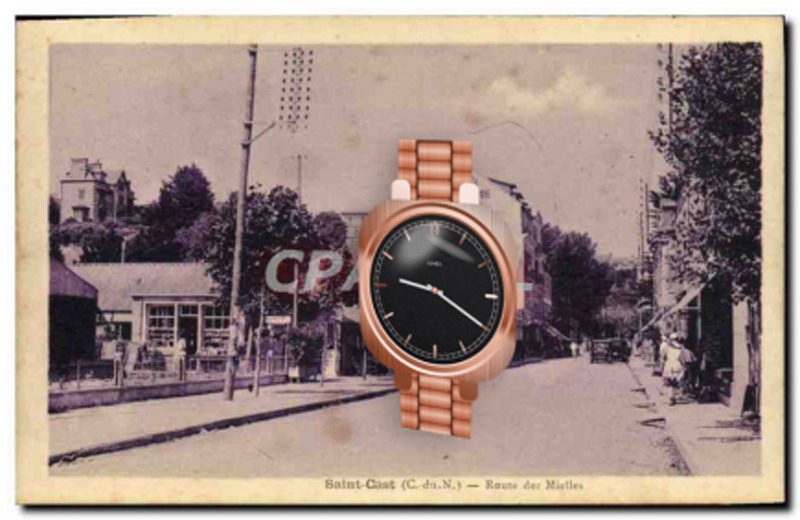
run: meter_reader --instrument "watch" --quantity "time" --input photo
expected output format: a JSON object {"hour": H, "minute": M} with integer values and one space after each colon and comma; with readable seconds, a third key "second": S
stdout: {"hour": 9, "minute": 20}
